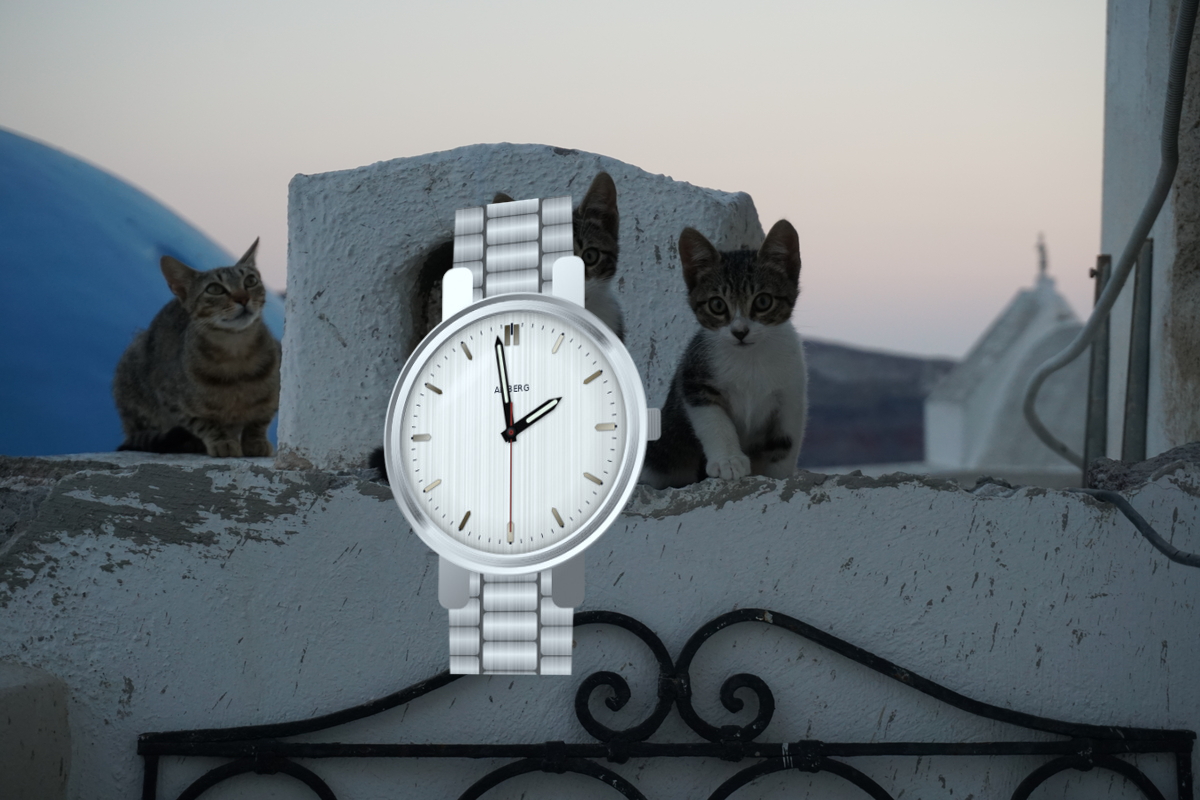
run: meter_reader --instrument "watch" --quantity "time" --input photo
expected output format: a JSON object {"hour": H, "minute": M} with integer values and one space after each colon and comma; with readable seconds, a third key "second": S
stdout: {"hour": 1, "minute": 58, "second": 30}
